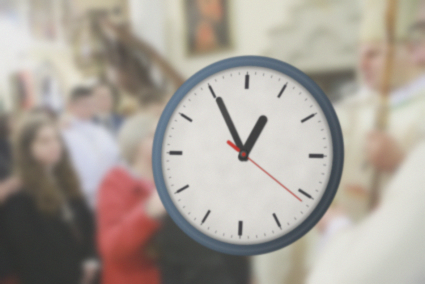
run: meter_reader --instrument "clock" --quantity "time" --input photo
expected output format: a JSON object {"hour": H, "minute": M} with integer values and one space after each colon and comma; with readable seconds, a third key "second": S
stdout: {"hour": 12, "minute": 55, "second": 21}
